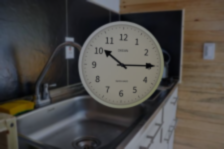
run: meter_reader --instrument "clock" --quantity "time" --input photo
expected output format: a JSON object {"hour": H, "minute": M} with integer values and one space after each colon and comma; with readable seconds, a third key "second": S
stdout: {"hour": 10, "minute": 15}
